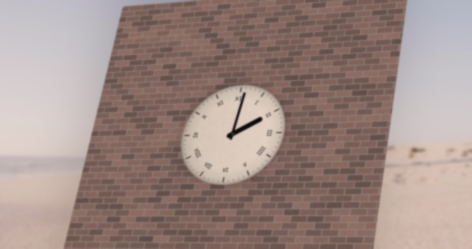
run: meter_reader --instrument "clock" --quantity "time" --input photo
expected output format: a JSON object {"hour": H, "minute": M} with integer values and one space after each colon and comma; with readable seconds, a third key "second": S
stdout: {"hour": 2, "minute": 1}
